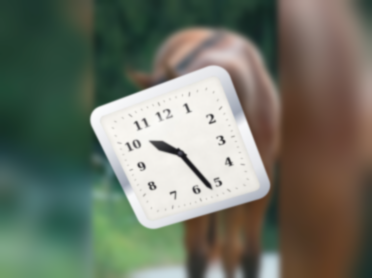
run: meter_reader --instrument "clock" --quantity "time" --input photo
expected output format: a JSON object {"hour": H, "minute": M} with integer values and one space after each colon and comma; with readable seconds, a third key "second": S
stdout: {"hour": 10, "minute": 27}
